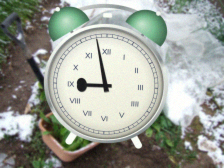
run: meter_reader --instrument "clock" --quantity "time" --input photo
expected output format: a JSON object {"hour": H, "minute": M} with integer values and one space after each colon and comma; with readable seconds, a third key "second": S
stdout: {"hour": 8, "minute": 58}
